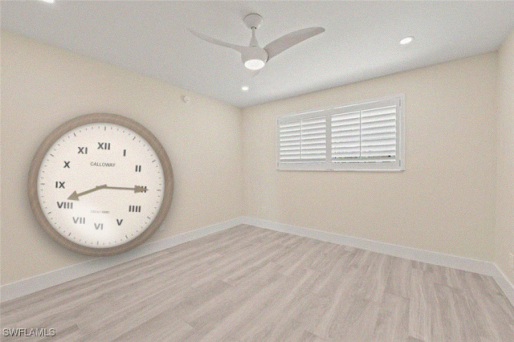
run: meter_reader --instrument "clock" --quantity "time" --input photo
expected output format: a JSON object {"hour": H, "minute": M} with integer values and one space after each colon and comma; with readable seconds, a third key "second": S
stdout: {"hour": 8, "minute": 15}
